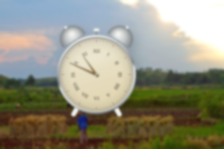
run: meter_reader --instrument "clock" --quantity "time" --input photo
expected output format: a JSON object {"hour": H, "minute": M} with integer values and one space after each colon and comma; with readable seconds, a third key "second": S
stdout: {"hour": 10, "minute": 49}
